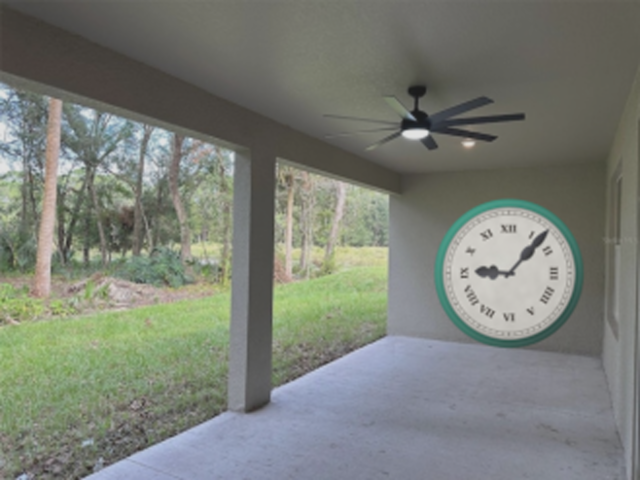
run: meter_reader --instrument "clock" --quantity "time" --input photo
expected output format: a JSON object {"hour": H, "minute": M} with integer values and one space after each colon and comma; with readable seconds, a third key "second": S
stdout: {"hour": 9, "minute": 7}
